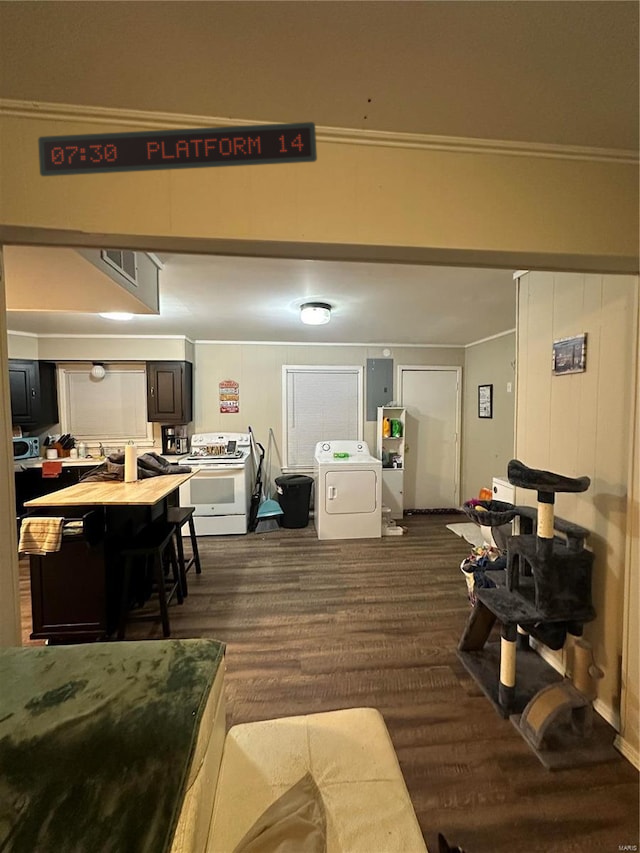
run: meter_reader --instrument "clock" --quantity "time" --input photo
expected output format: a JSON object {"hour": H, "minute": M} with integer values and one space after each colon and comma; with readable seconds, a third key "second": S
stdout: {"hour": 7, "minute": 30}
